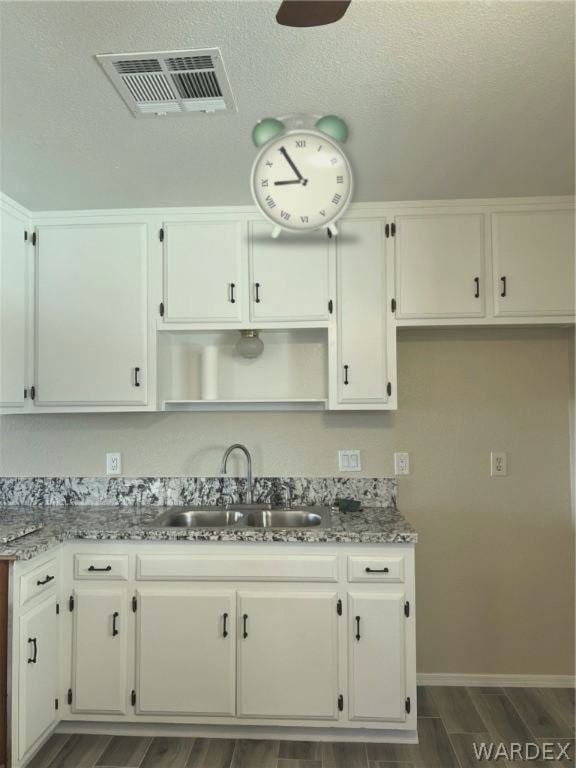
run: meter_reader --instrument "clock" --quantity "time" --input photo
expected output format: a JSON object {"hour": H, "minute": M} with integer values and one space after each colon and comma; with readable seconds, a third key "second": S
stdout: {"hour": 8, "minute": 55}
